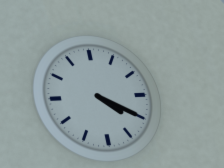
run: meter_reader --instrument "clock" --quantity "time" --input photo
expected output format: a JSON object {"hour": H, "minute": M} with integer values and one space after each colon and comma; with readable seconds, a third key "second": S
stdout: {"hour": 4, "minute": 20}
